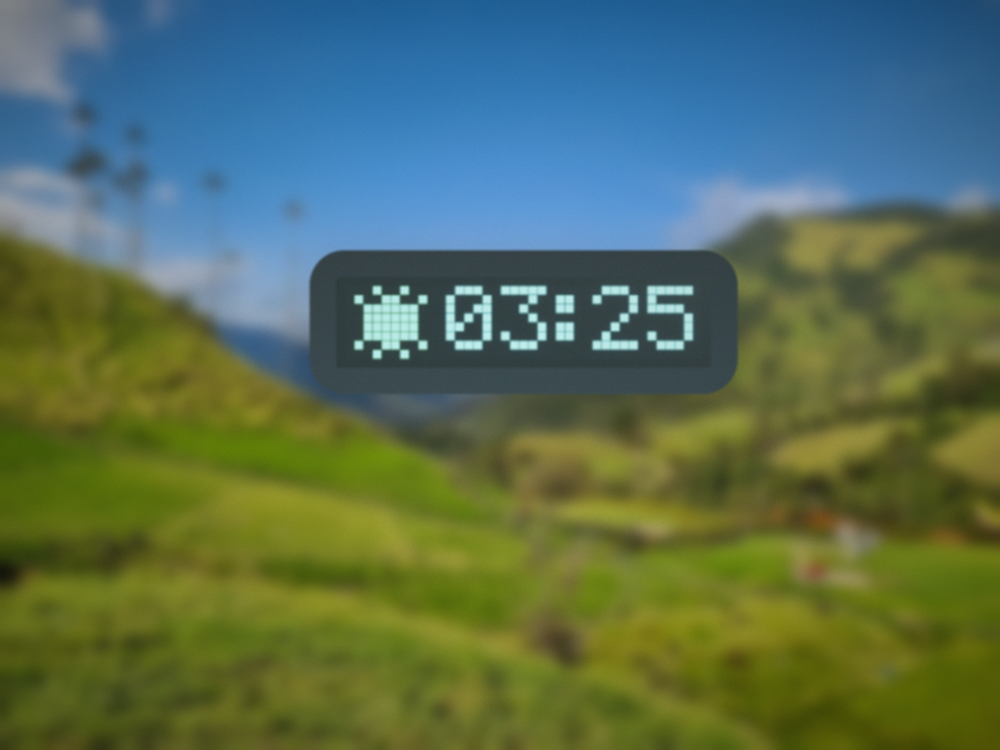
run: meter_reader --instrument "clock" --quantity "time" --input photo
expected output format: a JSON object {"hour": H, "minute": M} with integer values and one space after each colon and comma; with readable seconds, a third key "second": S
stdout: {"hour": 3, "minute": 25}
